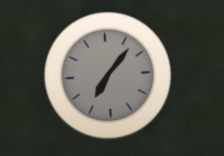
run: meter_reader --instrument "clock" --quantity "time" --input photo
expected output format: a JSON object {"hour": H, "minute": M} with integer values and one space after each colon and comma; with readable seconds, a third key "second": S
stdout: {"hour": 7, "minute": 7}
